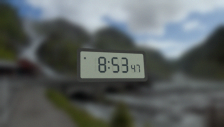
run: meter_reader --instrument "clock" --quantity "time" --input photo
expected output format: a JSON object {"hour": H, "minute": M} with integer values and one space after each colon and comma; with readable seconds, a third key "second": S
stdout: {"hour": 8, "minute": 53, "second": 47}
